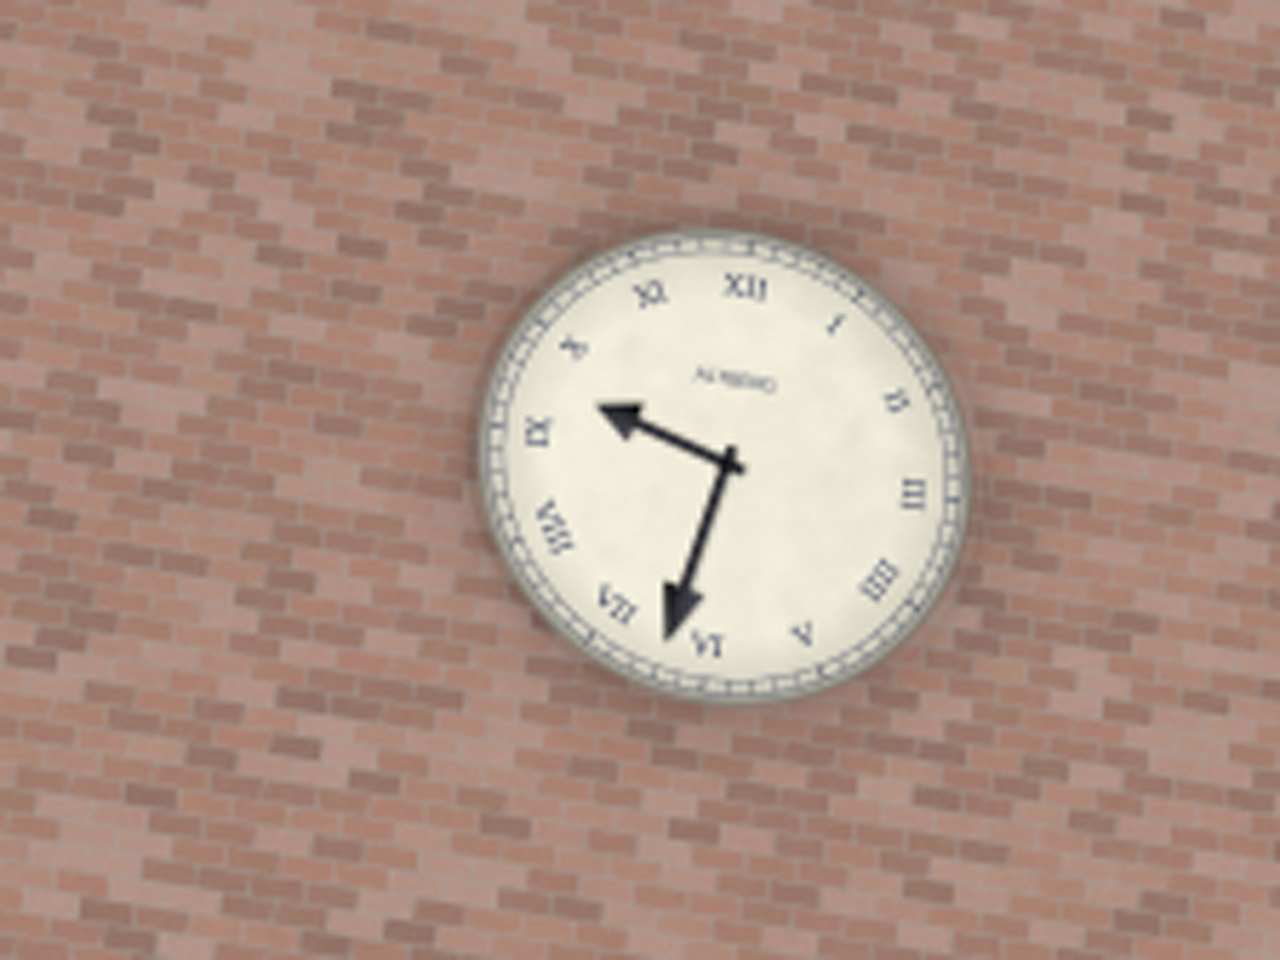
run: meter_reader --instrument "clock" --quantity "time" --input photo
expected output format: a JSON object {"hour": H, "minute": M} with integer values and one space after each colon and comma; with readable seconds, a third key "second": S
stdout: {"hour": 9, "minute": 32}
